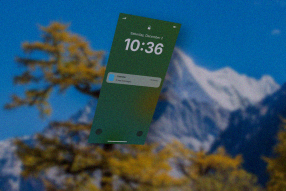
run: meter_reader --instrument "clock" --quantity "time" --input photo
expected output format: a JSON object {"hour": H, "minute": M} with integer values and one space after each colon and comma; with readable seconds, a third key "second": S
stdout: {"hour": 10, "minute": 36}
